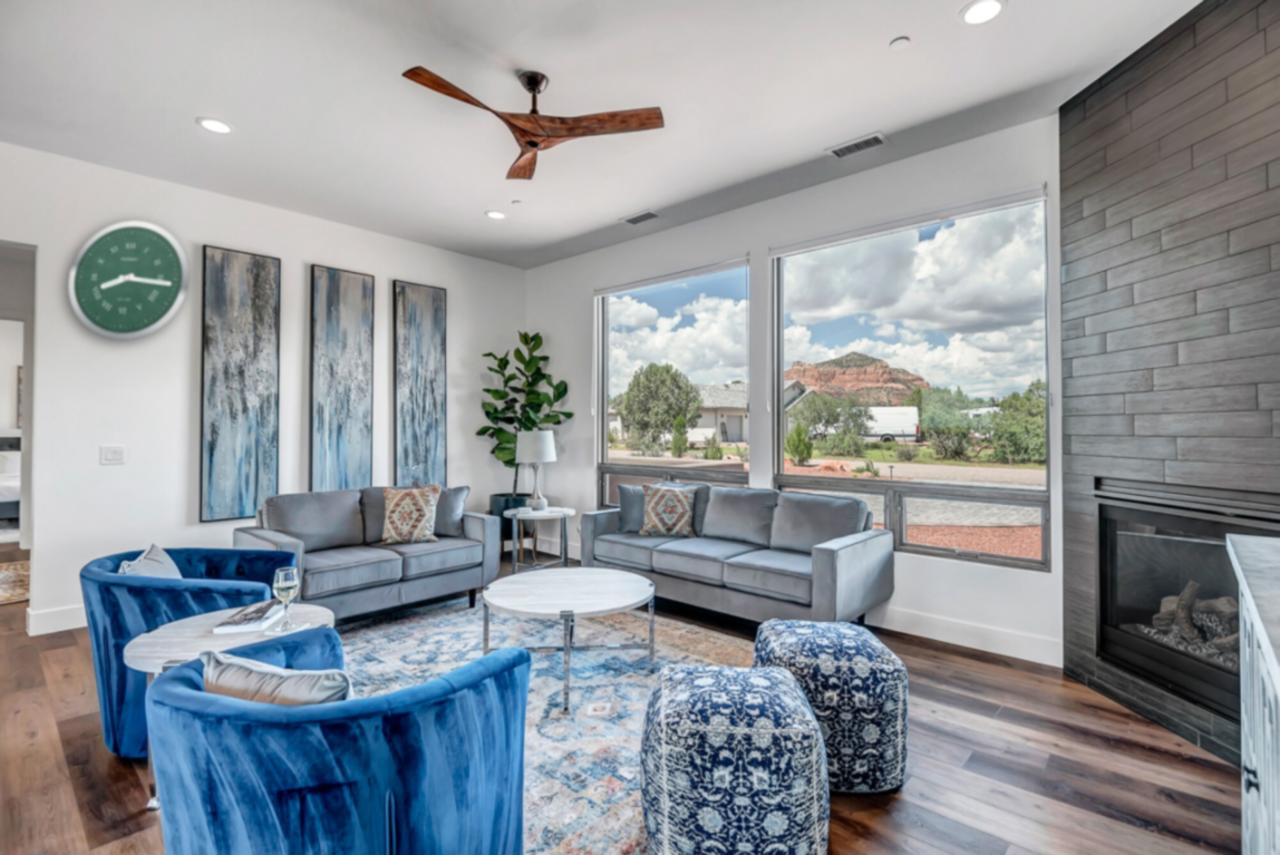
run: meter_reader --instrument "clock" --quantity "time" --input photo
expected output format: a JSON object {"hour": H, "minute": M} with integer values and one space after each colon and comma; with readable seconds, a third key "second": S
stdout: {"hour": 8, "minute": 16}
